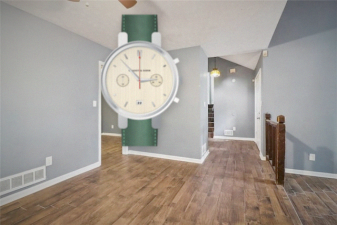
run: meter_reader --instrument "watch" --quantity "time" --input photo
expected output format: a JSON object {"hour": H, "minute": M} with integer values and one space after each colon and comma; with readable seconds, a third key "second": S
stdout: {"hour": 2, "minute": 53}
